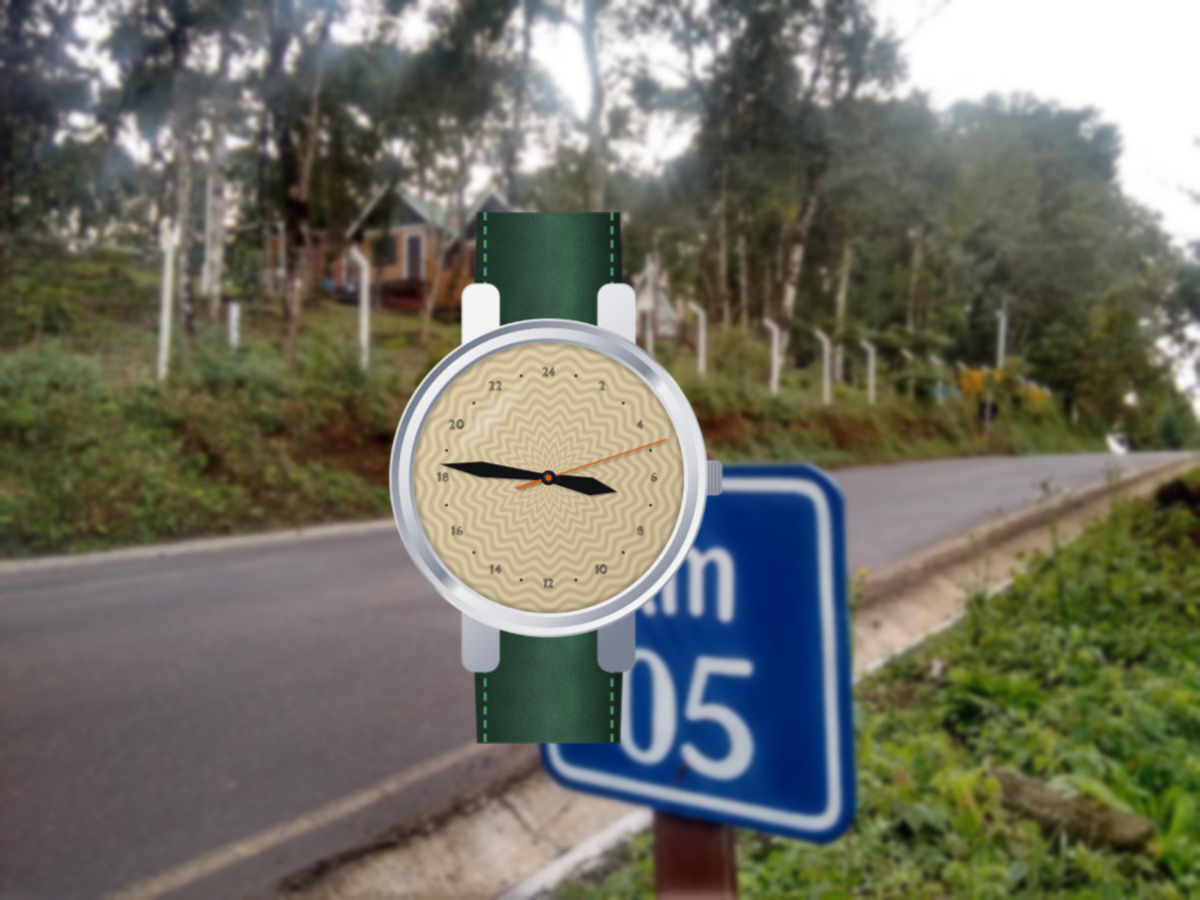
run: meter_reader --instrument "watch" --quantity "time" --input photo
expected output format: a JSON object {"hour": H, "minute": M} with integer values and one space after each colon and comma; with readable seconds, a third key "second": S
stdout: {"hour": 6, "minute": 46, "second": 12}
